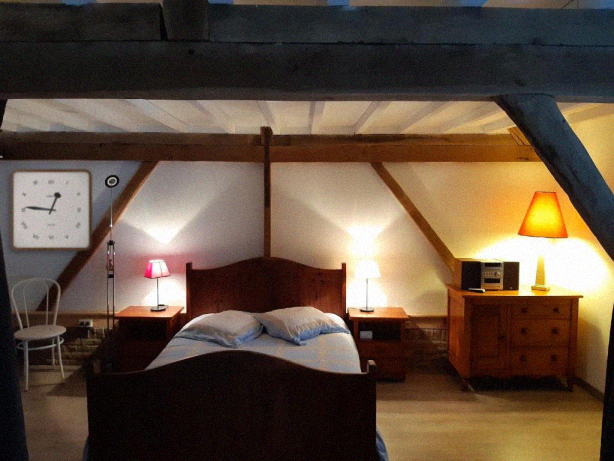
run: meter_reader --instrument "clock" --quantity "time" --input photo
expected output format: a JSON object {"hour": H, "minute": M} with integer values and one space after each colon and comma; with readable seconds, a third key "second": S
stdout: {"hour": 12, "minute": 46}
